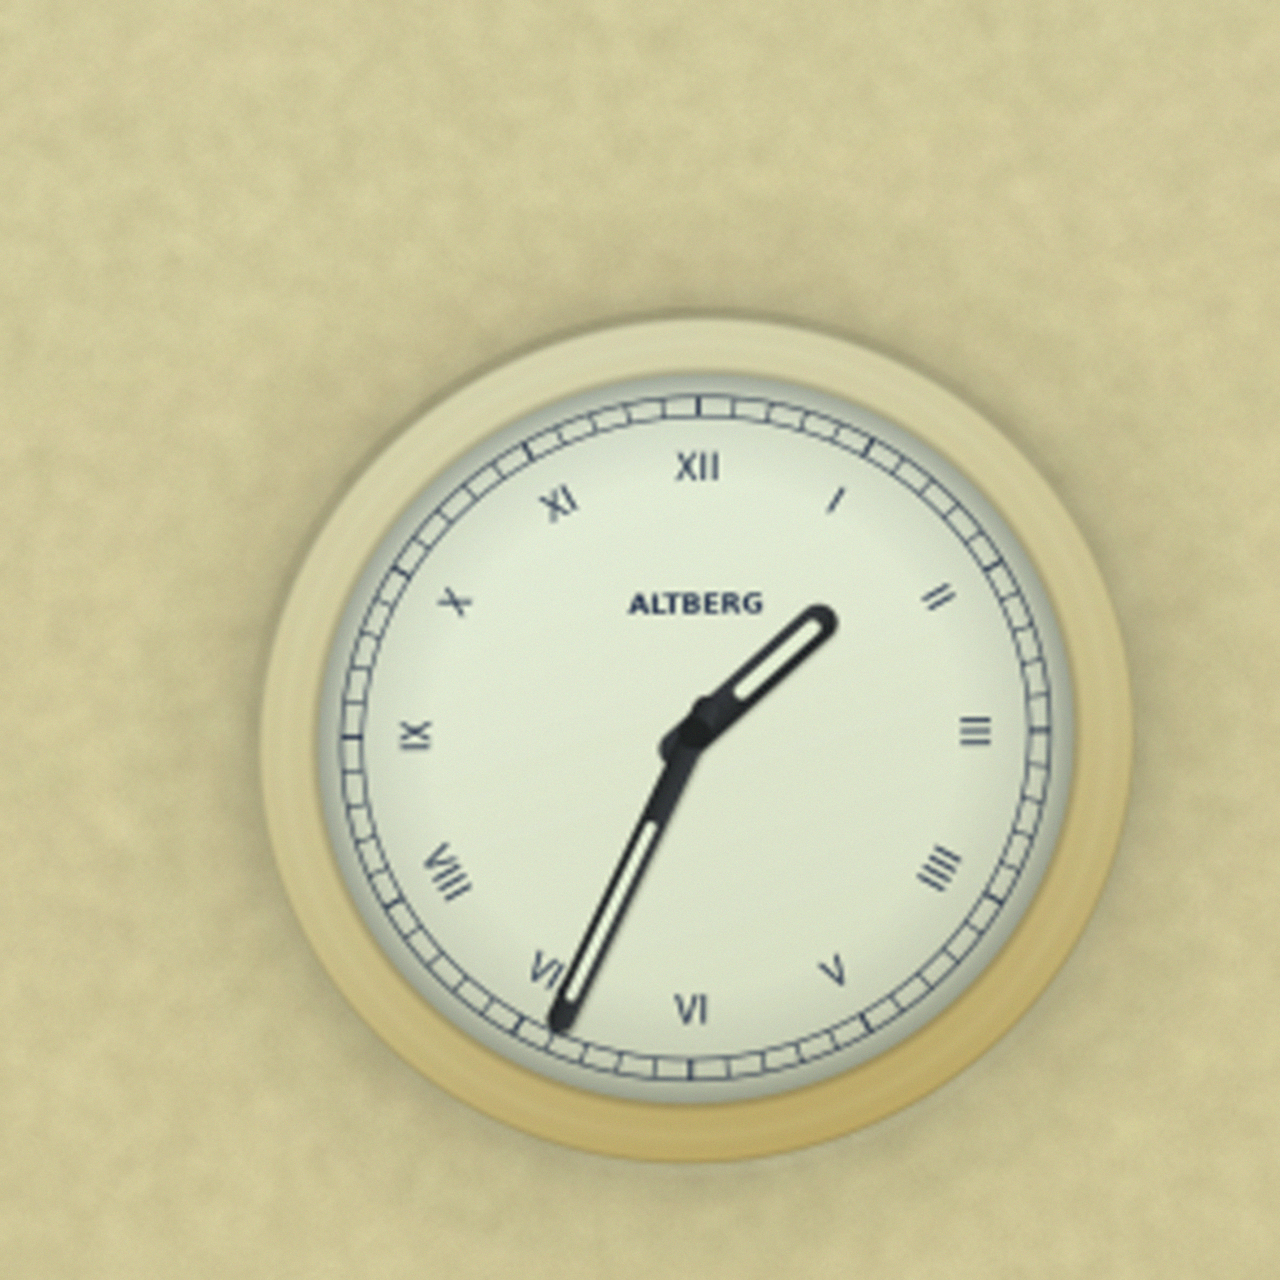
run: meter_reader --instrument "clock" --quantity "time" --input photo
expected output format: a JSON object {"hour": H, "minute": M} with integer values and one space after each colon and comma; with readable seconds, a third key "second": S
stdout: {"hour": 1, "minute": 34}
